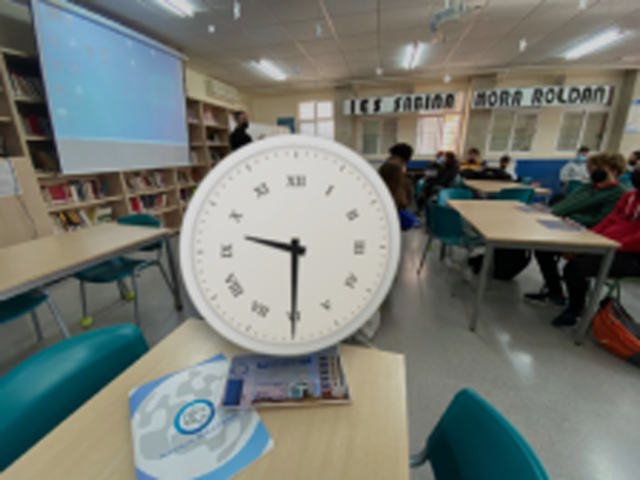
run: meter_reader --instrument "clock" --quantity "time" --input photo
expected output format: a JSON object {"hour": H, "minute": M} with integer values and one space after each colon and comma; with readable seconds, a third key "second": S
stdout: {"hour": 9, "minute": 30}
